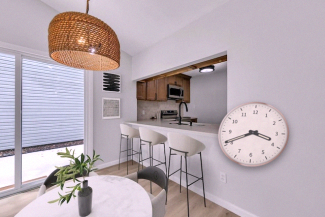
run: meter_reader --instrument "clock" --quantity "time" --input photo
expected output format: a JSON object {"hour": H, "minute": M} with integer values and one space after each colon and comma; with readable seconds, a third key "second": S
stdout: {"hour": 3, "minute": 41}
